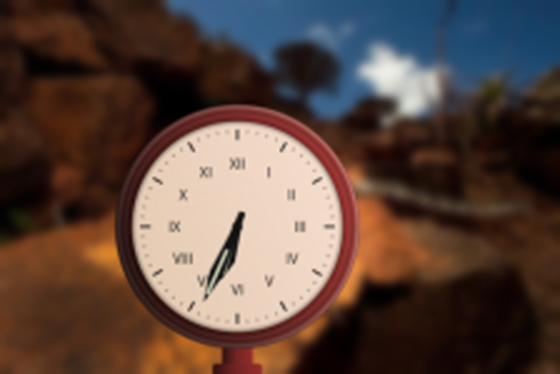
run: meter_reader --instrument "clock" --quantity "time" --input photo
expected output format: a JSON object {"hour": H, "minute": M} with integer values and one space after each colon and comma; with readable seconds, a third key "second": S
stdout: {"hour": 6, "minute": 34}
